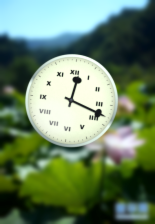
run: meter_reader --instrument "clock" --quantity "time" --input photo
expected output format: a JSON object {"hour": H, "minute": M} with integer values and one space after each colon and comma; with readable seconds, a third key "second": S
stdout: {"hour": 12, "minute": 18}
